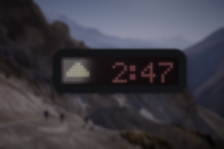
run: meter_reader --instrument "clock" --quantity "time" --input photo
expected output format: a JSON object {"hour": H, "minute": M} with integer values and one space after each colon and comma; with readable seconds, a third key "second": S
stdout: {"hour": 2, "minute": 47}
